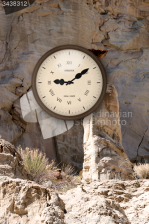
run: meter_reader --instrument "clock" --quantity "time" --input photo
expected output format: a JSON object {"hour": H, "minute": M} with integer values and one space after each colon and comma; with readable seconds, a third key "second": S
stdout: {"hour": 9, "minute": 9}
